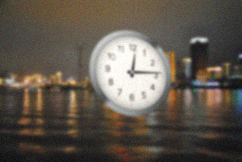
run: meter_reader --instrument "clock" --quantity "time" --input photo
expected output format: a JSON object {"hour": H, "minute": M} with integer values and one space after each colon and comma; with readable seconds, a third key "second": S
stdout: {"hour": 12, "minute": 14}
